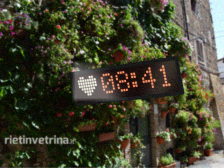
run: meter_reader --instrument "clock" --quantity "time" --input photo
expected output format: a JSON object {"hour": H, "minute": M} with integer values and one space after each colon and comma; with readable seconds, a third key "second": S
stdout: {"hour": 8, "minute": 41}
